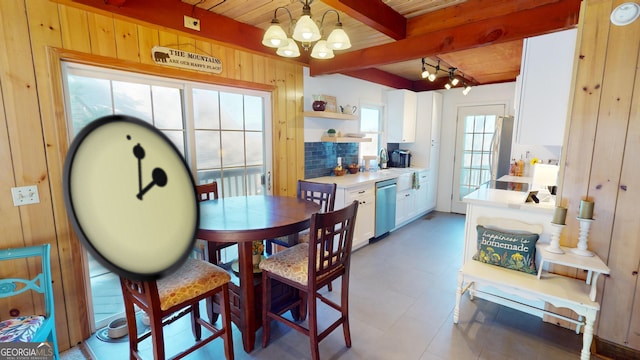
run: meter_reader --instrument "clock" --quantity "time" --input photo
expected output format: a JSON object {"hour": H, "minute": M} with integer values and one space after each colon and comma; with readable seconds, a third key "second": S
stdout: {"hour": 2, "minute": 2}
